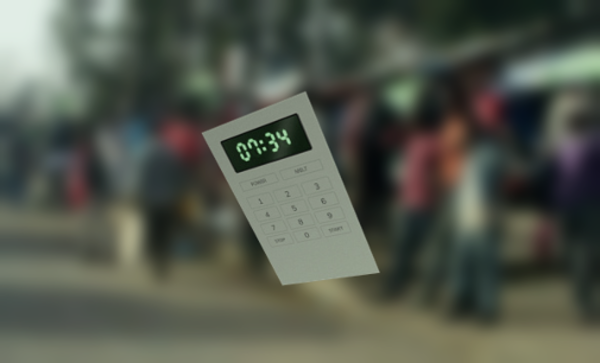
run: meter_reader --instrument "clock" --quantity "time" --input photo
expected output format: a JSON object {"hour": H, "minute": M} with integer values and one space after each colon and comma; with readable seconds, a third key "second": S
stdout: {"hour": 7, "minute": 34}
